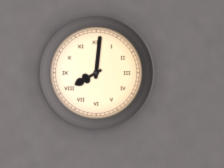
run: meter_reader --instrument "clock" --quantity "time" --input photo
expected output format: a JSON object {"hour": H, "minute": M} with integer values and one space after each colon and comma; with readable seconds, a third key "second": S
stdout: {"hour": 8, "minute": 1}
